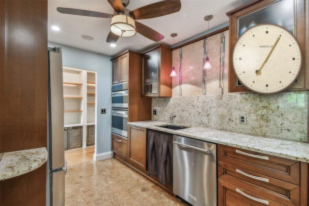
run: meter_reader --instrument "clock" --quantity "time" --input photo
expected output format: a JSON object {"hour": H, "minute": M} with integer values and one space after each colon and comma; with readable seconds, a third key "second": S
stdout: {"hour": 7, "minute": 5}
